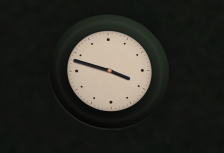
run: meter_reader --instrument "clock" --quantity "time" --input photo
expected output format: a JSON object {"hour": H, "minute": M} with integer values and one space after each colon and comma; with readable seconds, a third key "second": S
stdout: {"hour": 3, "minute": 48}
